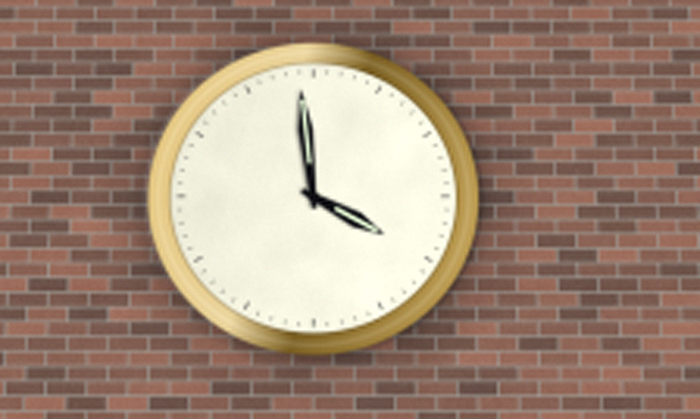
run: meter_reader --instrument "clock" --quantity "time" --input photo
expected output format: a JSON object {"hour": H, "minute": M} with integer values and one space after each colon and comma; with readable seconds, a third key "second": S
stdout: {"hour": 3, "minute": 59}
